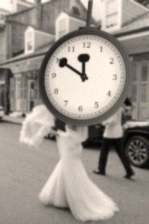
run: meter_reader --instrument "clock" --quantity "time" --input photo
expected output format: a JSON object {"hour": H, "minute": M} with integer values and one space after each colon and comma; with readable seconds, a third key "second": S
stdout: {"hour": 11, "minute": 50}
